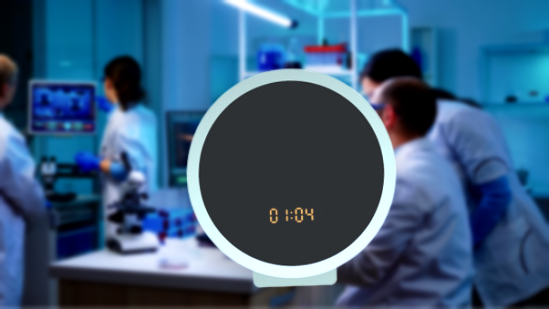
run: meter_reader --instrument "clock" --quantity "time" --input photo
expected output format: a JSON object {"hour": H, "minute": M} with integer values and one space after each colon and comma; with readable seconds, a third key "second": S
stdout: {"hour": 1, "minute": 4}
